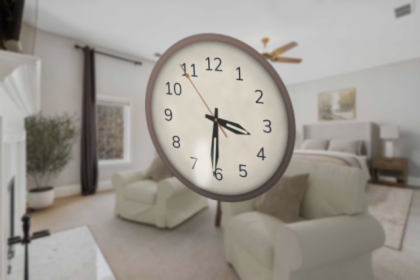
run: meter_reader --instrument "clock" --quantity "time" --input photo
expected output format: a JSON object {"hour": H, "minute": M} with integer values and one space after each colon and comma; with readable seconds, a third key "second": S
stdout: {"hour": 3, "minute": 30, "second": 54}
